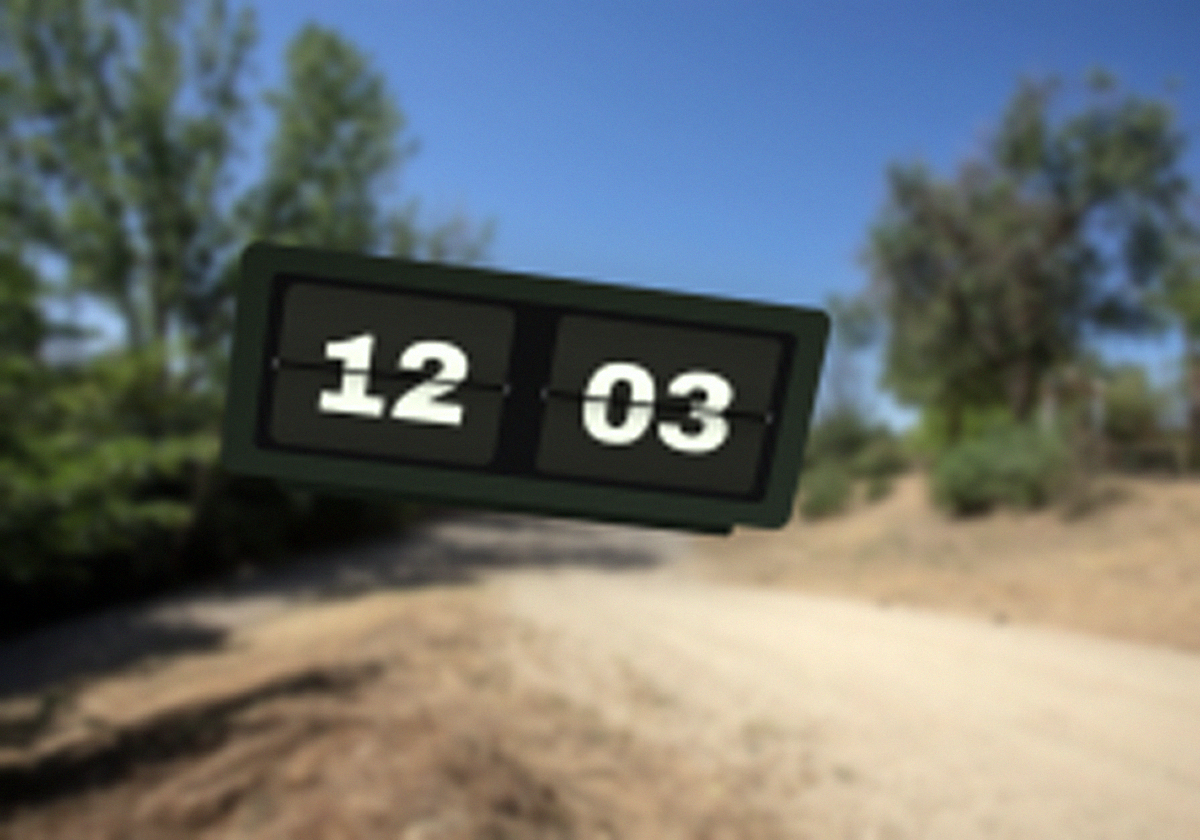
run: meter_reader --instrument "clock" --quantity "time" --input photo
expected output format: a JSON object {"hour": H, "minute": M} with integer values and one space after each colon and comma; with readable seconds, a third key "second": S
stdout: {"hour": 12, "minute": 3}
